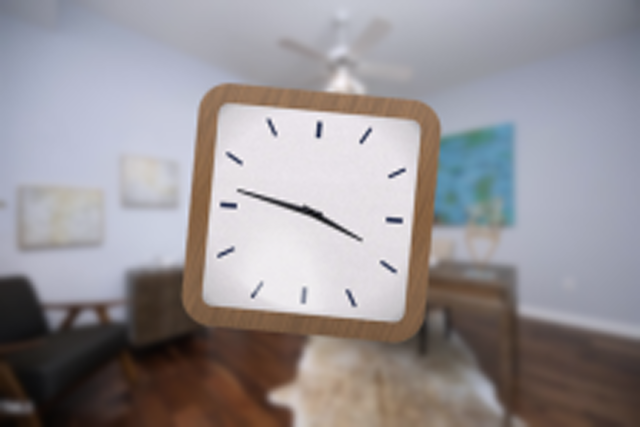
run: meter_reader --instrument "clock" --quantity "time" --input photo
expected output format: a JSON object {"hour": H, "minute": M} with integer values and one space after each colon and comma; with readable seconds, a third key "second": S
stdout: {"hour": 3, "minute": 47}
